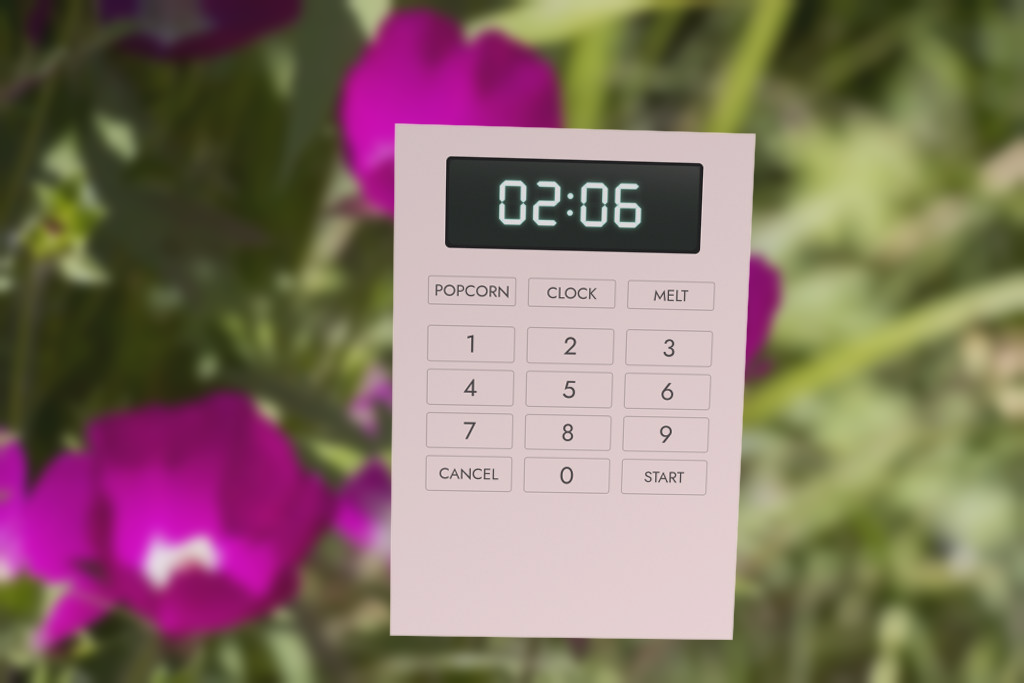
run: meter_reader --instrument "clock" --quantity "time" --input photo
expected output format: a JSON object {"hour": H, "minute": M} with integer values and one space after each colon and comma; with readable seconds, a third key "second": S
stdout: {"hour": 2, "minute": 6}
